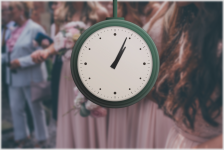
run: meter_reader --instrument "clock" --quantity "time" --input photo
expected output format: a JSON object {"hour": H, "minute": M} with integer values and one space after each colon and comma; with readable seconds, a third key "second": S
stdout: {"hour": 1, "minute": 4}
